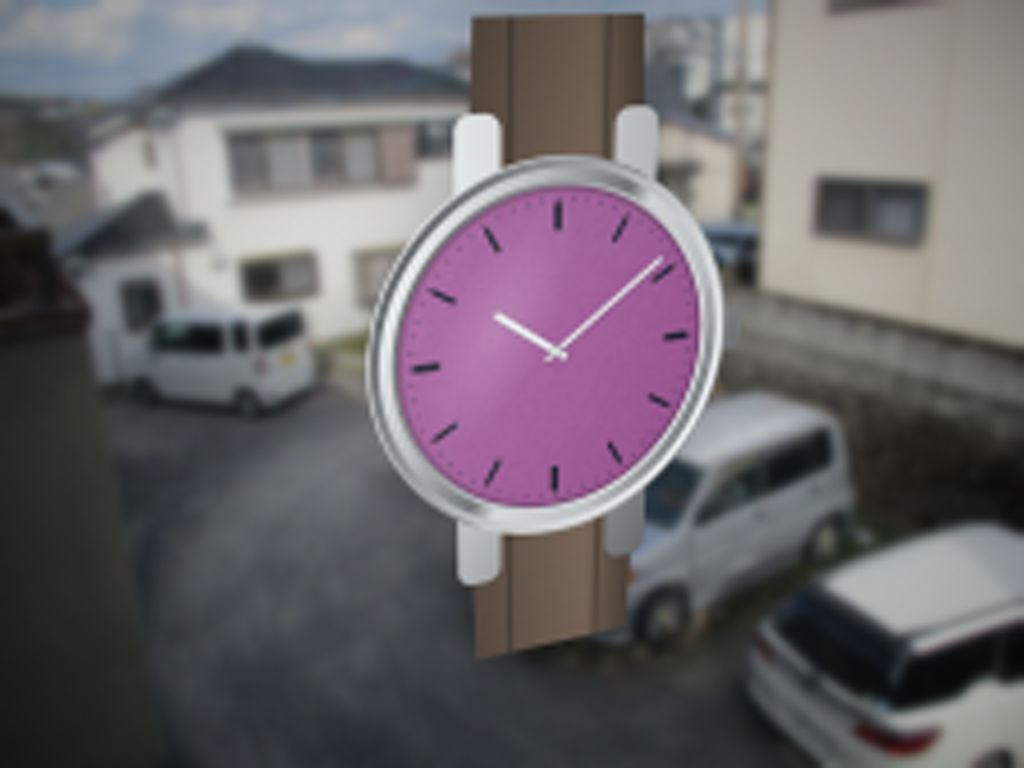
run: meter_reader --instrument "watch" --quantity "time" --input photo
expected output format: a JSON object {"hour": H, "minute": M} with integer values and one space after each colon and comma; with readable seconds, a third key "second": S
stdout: {"hour": 10, "minute": 9}
